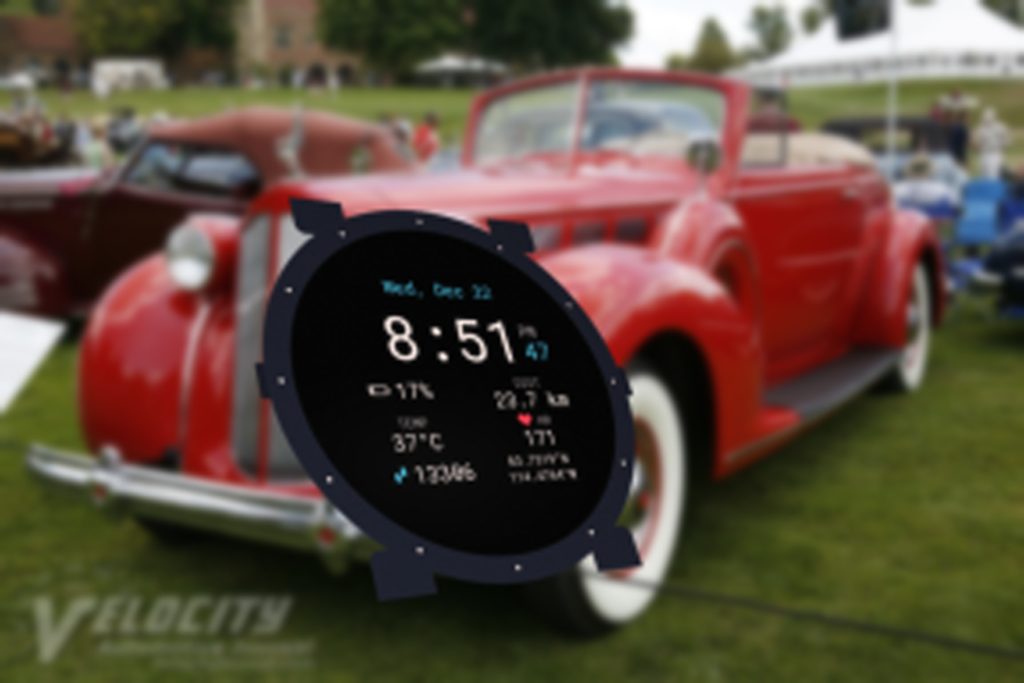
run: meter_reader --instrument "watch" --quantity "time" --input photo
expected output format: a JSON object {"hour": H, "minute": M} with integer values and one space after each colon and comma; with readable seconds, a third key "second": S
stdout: {"hour": 8, "minute": 51}
